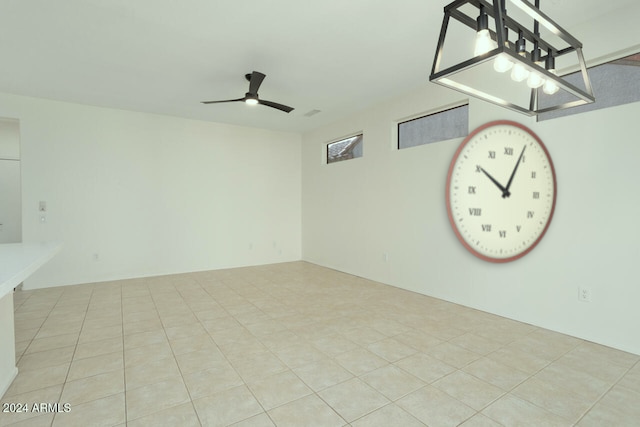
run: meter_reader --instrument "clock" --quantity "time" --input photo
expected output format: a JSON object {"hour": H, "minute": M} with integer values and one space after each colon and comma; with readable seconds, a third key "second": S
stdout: {"hour": 10, "minute": 4}
